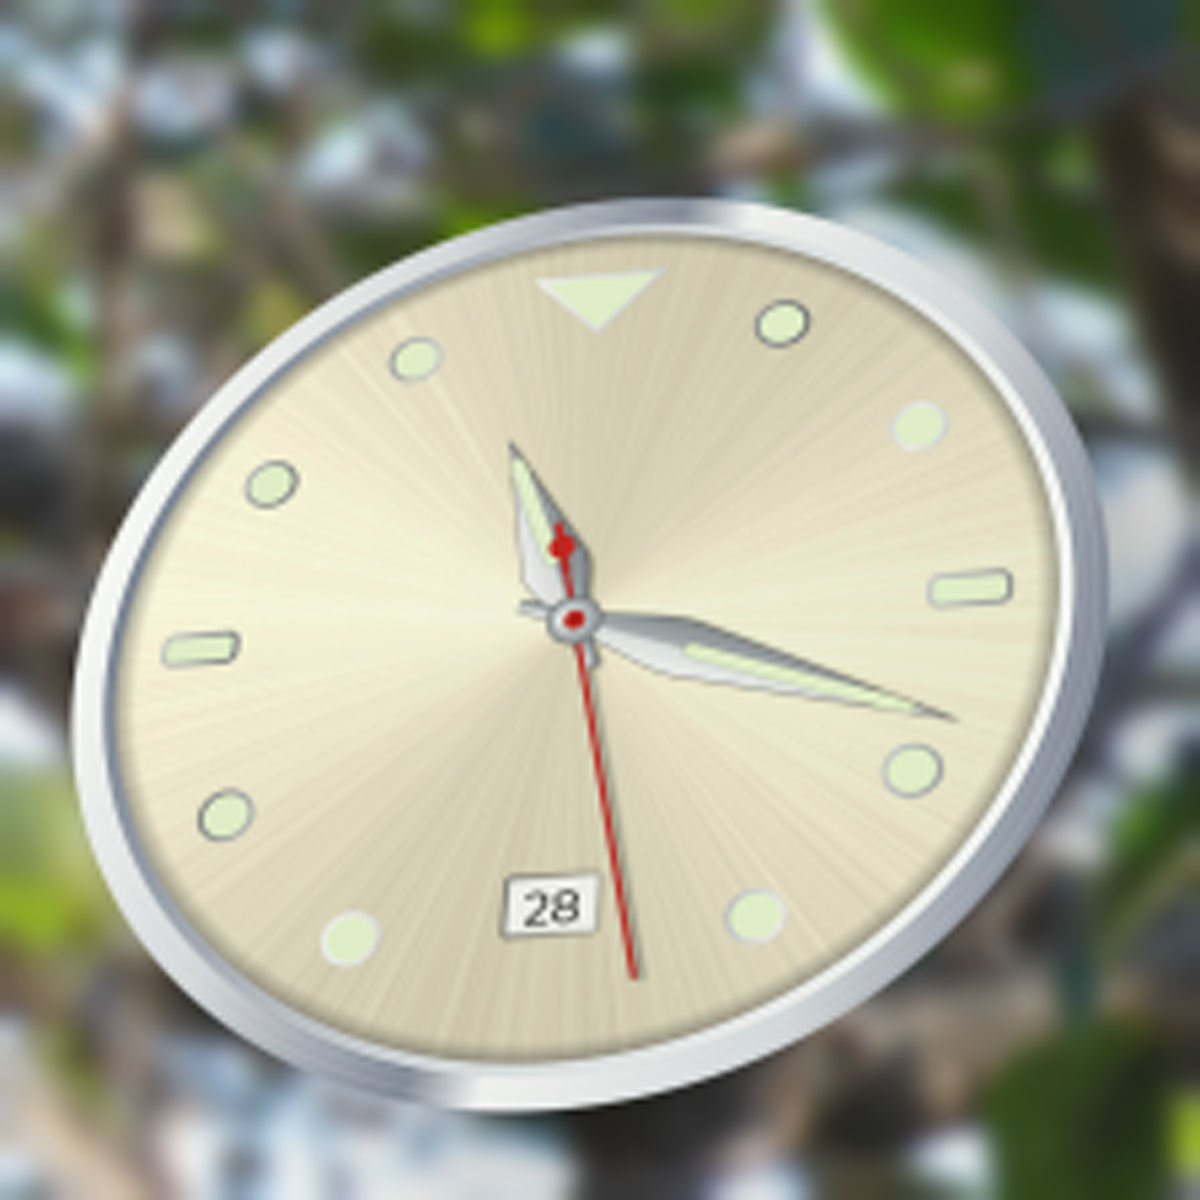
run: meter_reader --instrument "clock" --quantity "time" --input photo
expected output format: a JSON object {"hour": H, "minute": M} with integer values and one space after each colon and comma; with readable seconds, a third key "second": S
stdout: {"hour": 11, "minute": 18, "second": 28}
